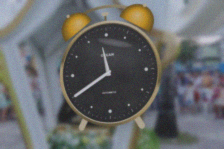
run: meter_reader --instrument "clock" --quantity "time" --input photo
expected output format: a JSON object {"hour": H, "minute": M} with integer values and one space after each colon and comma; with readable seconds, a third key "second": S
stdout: {"hour": 11, "minute": 40}
